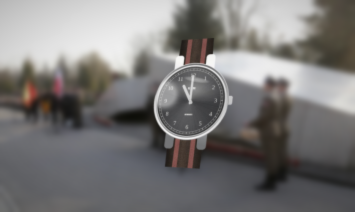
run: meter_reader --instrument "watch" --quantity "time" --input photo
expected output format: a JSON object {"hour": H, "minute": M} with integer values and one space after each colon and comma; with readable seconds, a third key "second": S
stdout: {"hour": 11, "minute": 0}
